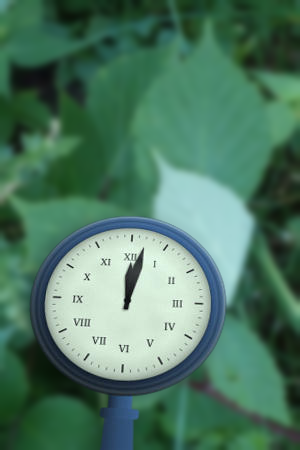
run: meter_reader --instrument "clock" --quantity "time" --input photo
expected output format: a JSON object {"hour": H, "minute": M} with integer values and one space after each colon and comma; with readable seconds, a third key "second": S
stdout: {"hour": 12, "minute": 2}
